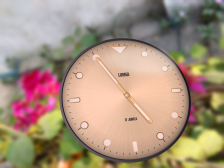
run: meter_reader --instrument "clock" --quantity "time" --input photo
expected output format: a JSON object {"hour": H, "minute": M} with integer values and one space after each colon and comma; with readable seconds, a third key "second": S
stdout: {"hour": 4, "minute": 55}
